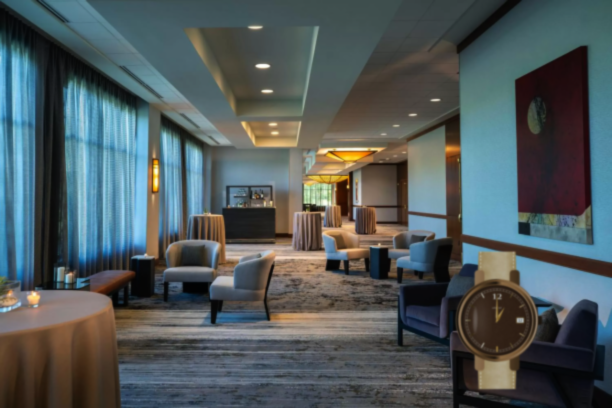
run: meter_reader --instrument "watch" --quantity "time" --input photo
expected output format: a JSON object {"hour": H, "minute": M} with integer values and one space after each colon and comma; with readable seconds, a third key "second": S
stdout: {"hour": 1, "minute": 0}
